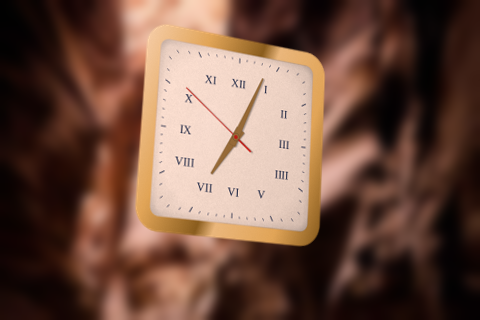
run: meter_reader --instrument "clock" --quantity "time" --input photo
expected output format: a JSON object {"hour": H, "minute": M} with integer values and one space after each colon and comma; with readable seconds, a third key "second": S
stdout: {"hour": 7, "minute": 3, "second": 51}
